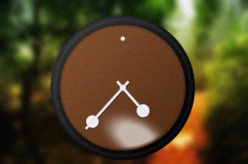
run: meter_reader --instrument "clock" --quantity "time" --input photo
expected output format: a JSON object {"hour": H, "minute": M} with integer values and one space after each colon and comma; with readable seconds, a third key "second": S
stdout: {"hour": 4, "minute": 37}
